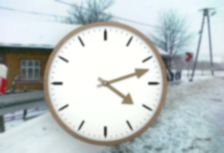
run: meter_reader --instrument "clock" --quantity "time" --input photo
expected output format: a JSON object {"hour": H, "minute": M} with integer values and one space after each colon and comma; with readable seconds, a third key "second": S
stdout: {"hour": 4, "minute": 12}
